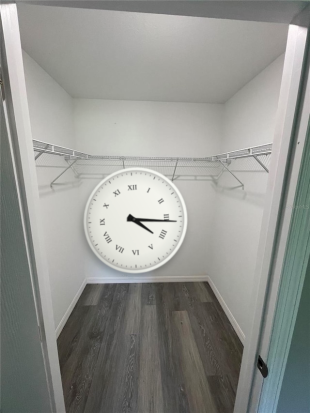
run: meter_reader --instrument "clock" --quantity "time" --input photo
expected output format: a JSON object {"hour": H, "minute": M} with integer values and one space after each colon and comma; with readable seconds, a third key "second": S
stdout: {"hour": 4, "minute": 16}
